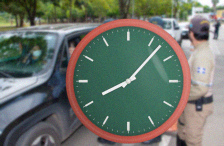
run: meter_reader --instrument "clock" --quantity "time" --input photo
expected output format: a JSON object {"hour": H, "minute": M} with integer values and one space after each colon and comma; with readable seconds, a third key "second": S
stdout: {"hour": 8, "minute": 7}
